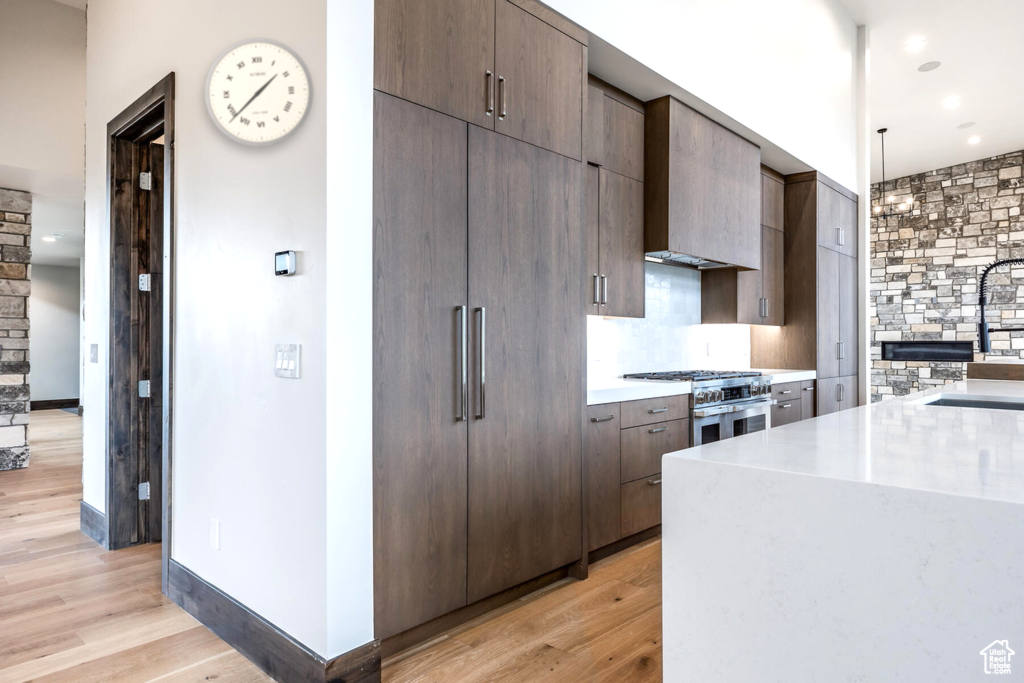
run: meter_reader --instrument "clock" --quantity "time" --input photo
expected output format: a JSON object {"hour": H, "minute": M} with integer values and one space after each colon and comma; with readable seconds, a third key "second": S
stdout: {"hour": 1, "minute": 38}
